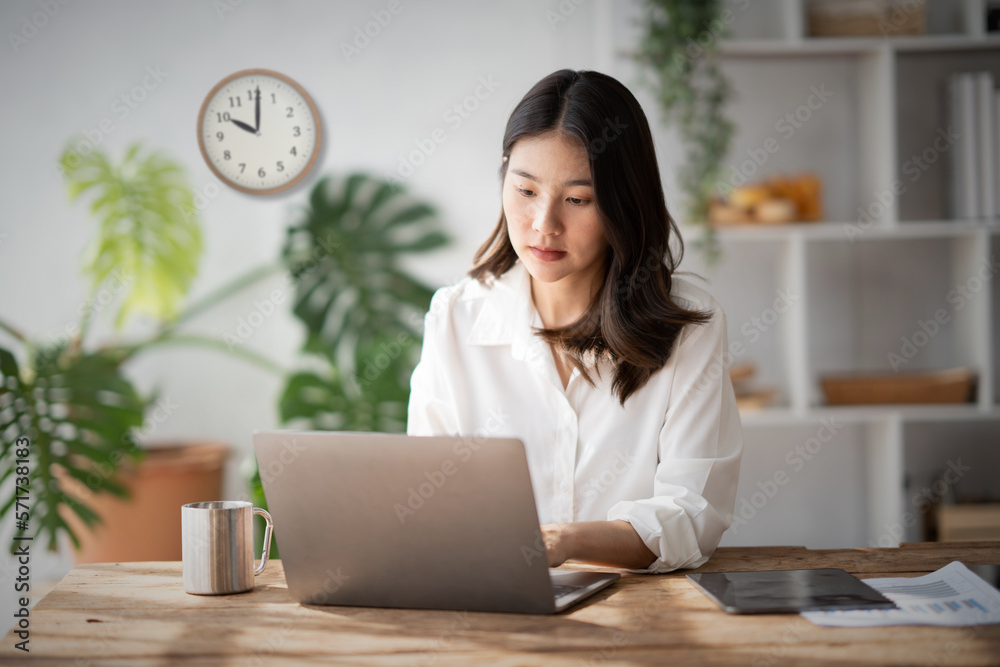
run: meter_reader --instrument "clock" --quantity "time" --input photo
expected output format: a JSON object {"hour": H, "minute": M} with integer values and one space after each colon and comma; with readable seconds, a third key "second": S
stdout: {"hour": 10, "minute": 1}
